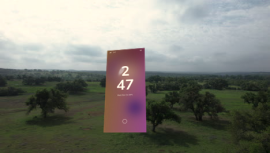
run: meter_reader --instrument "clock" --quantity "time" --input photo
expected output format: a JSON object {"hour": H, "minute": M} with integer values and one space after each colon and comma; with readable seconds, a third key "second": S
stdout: {"hour": 2, "minute": 47}
